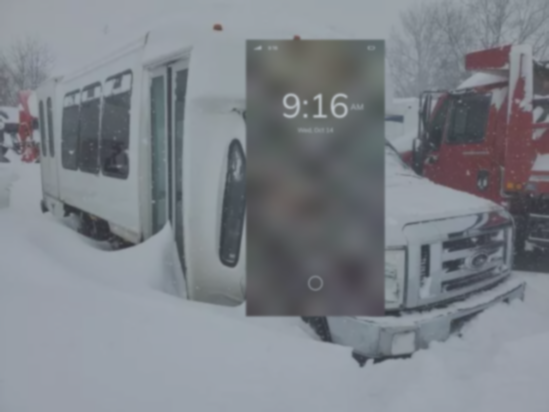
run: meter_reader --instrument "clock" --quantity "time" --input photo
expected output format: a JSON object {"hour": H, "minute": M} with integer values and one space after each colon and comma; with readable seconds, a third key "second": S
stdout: {"hour": 9, "minute": 16}
